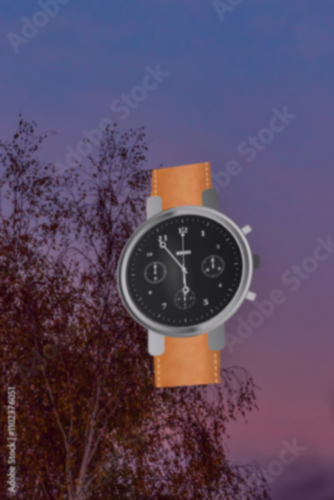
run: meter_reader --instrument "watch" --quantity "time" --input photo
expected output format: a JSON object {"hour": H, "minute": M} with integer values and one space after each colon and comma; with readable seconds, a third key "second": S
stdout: {"hour": 5, "minute": 54}
